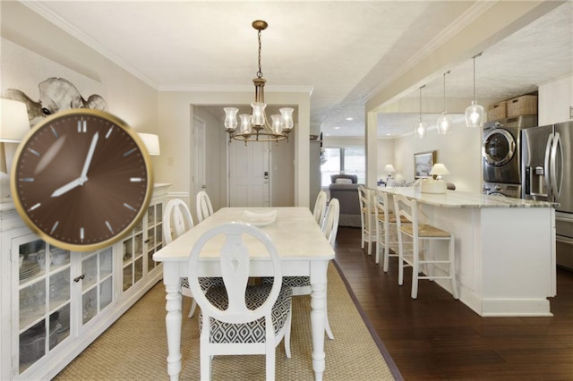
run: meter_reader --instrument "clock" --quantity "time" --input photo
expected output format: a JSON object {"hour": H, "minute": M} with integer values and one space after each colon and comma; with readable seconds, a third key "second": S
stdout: {"hour": 8, "minute": 3}
